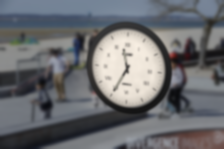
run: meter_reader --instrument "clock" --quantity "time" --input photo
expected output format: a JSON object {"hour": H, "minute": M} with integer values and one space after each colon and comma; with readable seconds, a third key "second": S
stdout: {"hour": 11, "minute": 35}
